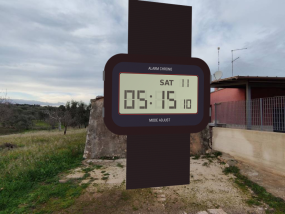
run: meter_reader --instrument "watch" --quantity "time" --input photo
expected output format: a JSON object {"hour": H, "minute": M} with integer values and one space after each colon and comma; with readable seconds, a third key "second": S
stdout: {"hour": 5, "minute": 15, "second": 10}
